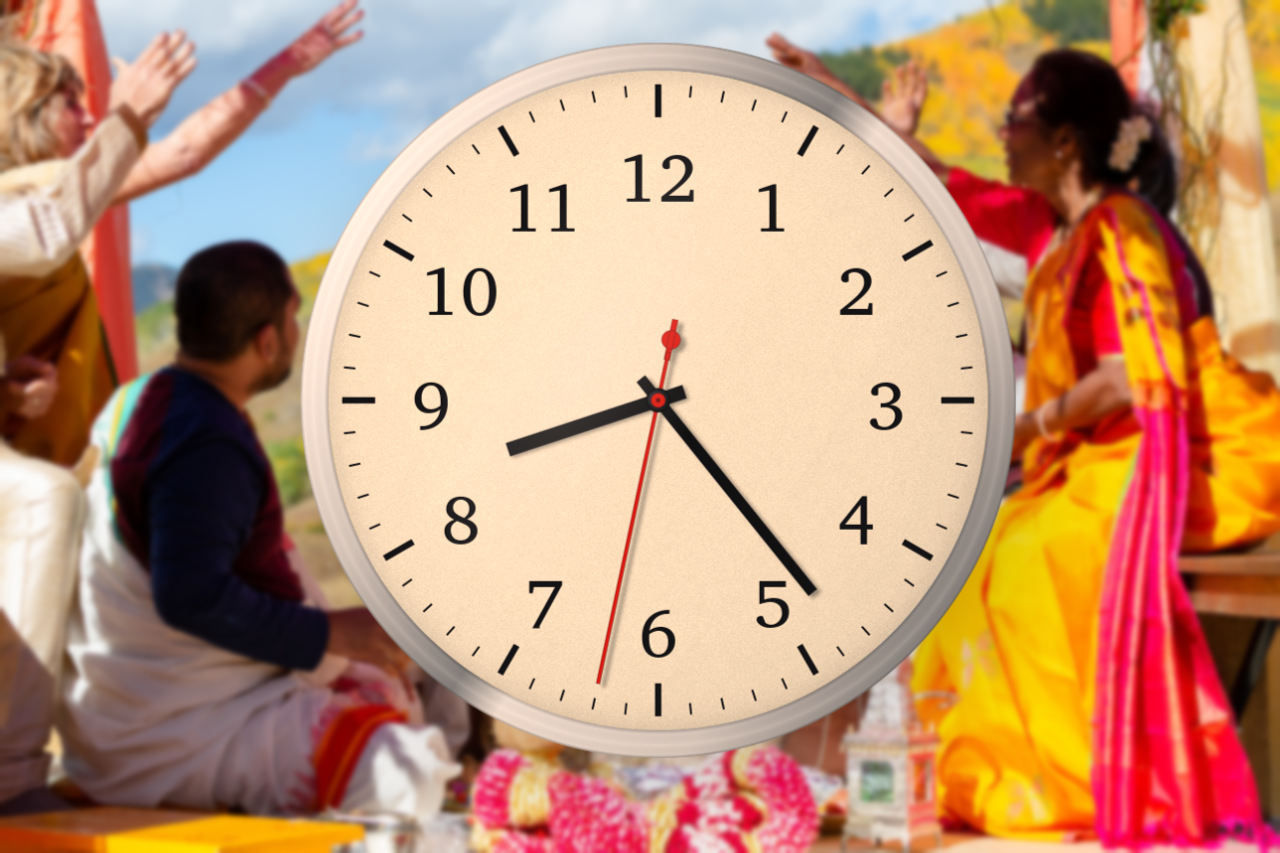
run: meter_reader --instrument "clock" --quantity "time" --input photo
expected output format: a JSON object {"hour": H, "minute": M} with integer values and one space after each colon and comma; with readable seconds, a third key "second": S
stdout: {"hour": 8, "minute": 23, "second": 32}
